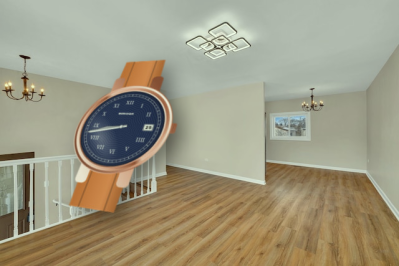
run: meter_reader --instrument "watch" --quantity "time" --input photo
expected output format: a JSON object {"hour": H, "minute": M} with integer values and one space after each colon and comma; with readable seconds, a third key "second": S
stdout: {"hour": 8, "minute": 43}
